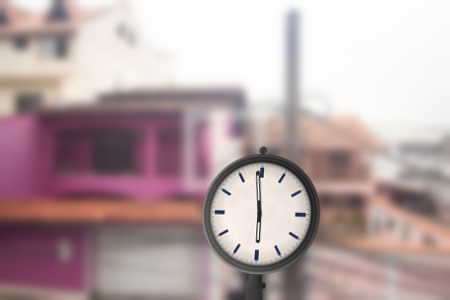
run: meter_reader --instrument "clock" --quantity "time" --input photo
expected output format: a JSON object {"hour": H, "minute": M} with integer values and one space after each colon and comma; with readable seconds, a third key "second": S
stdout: {"hour": 5, "minute": 59}
